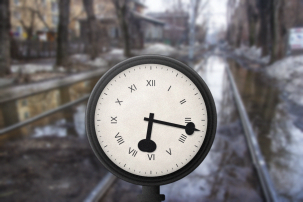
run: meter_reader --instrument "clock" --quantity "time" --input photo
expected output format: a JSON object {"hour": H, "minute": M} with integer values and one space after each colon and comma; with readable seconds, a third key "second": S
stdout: {"hour": 6, "minute": 17}
